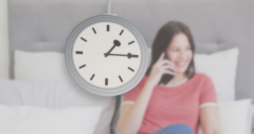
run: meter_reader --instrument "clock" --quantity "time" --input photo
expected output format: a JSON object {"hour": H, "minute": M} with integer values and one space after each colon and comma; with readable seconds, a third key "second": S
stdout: {"hour": 1, "minute": 15}
